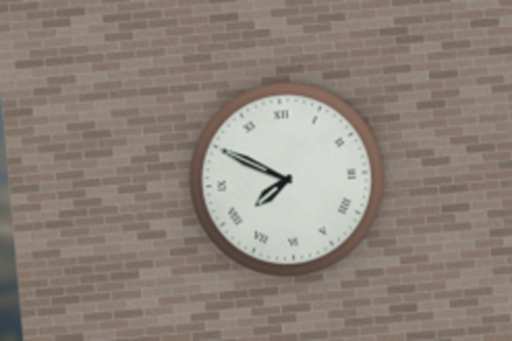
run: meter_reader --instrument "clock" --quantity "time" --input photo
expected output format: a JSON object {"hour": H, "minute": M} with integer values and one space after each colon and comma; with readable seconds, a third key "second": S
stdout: {"hour": 7, "minute": 50}
